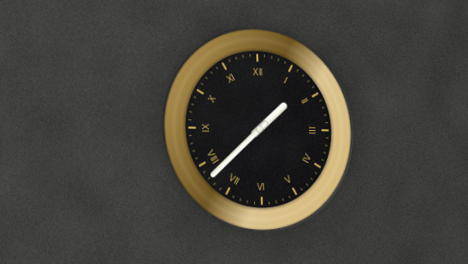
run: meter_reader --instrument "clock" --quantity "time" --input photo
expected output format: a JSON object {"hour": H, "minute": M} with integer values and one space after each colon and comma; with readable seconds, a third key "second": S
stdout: {"hour": 1, "minute": 38}
